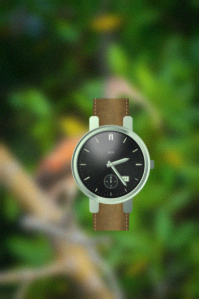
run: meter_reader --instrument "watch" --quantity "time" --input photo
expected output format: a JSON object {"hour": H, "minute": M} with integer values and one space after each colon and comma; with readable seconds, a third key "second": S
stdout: {"hour": 2, "minute": 24}
